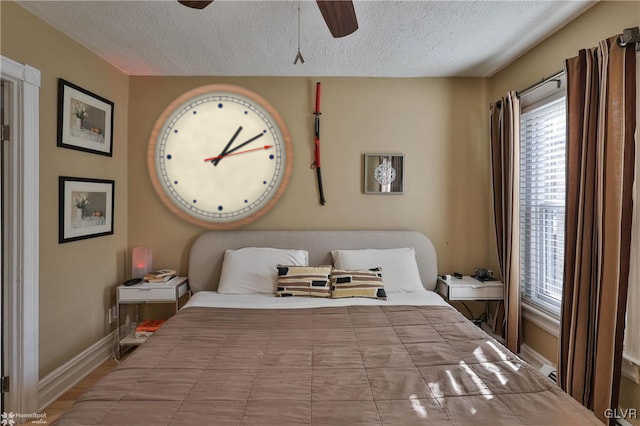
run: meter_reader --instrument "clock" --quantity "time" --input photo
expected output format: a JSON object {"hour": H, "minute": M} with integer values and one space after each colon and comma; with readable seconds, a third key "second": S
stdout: {"hour": 1, "minute": 10, "second": 13}
